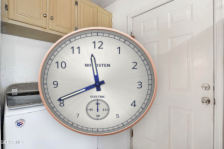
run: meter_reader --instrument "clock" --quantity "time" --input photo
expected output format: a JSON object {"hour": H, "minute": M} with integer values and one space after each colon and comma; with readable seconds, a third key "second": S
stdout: {"hour": 11, "minute": 41}
